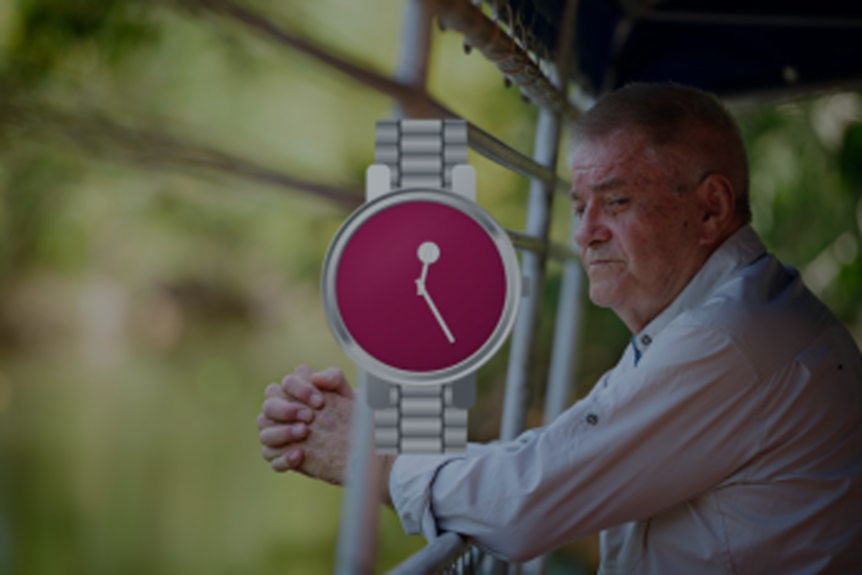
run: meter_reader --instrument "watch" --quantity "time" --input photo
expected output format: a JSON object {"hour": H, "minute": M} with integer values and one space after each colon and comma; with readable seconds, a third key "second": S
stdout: {"hour": 12, "minute": 25}
